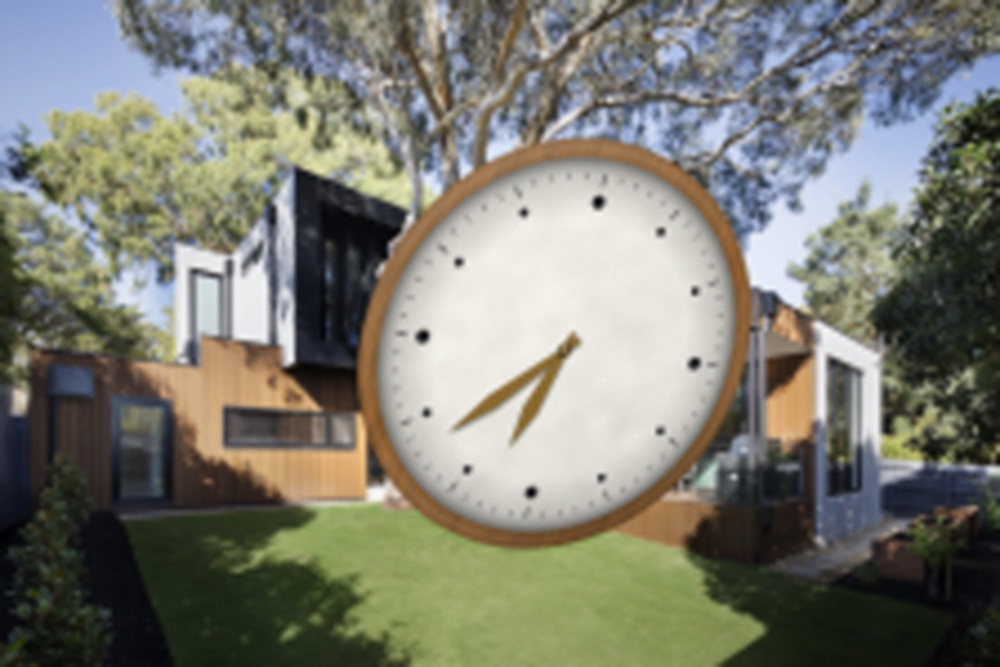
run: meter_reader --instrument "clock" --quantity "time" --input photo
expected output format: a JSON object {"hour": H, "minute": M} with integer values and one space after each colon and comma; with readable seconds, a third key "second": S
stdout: {"hour": 6, "minute": 38}
